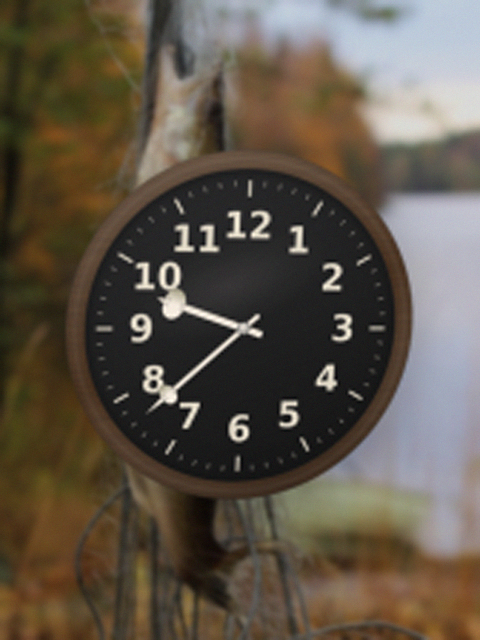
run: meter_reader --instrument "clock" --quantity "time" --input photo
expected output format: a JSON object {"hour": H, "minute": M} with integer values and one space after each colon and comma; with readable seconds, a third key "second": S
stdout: {"hour": 9, "minute": 38}
